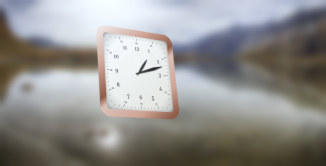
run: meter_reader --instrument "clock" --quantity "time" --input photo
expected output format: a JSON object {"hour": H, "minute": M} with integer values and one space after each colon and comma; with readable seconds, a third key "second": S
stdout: {"hour": 1, "minute": 12}
